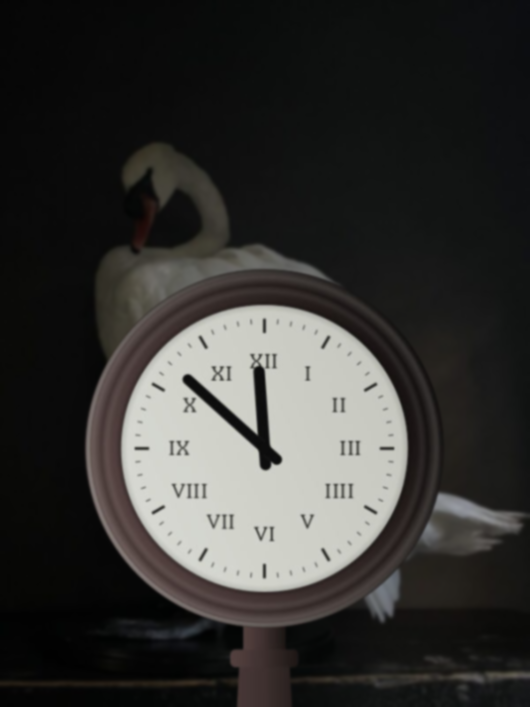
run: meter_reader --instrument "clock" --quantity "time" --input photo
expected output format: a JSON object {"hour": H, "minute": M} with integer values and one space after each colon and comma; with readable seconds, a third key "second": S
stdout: {"hour": 11, "minute": 52}
